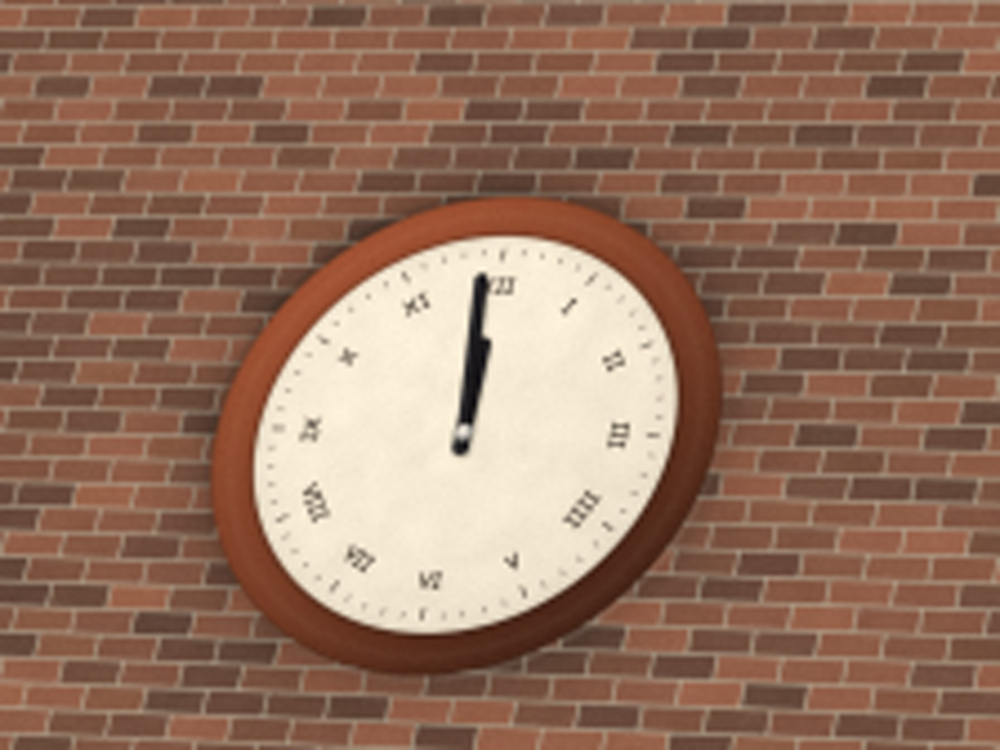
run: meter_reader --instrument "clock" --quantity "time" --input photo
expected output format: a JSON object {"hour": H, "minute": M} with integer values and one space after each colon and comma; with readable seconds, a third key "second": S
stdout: {"hour": 11, "minute": 59}
